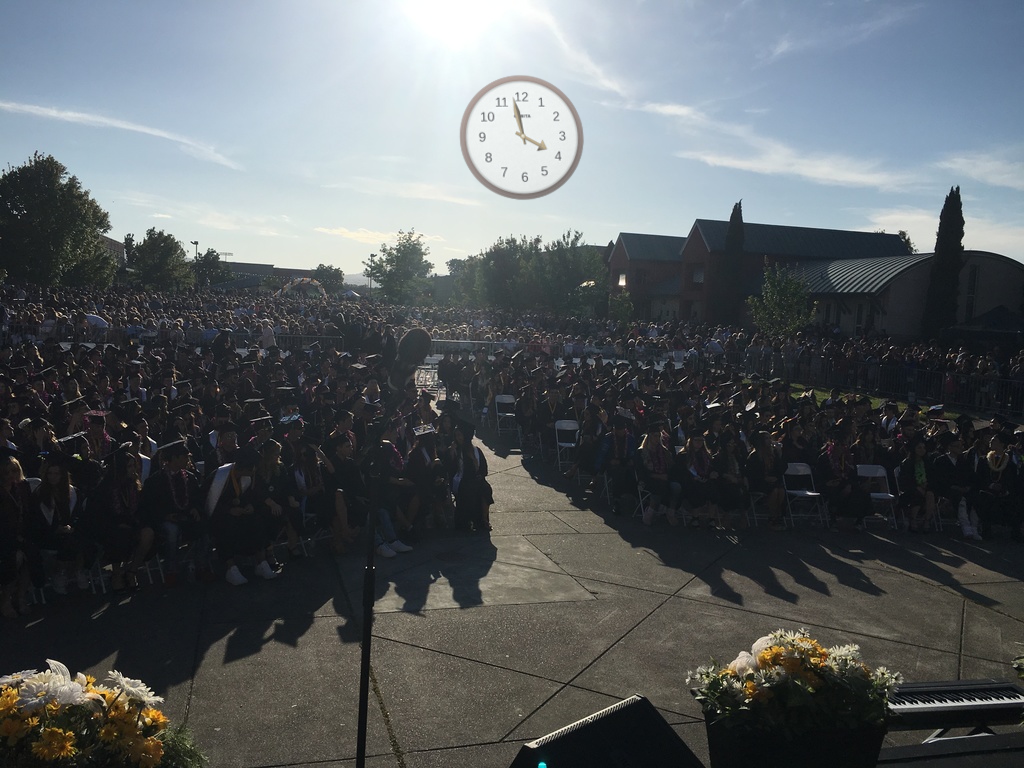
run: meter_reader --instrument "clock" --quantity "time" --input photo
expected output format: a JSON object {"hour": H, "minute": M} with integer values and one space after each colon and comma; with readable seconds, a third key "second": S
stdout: {"hour": 3, "minute": 58}
